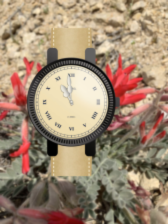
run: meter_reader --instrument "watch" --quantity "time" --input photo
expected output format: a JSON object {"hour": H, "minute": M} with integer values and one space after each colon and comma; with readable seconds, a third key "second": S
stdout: {"hour": 10, "minute": 59}
